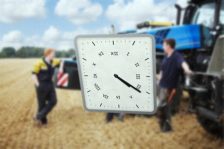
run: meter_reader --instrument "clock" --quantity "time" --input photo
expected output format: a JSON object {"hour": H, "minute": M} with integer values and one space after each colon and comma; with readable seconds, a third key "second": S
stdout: {"hour": 4, "minute": 21}
